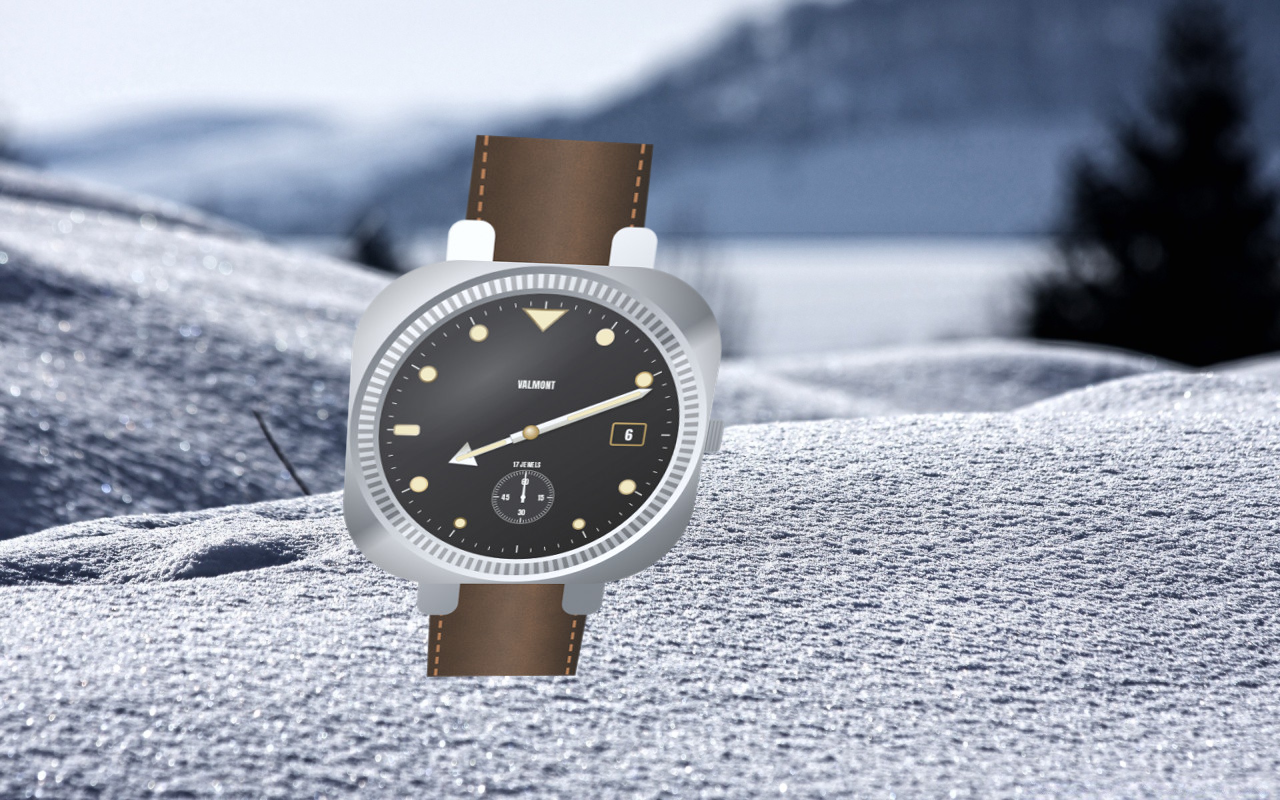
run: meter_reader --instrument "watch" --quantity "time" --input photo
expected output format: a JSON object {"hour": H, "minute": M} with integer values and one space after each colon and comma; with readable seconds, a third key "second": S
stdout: {"hour": 8, "minute": 11}
